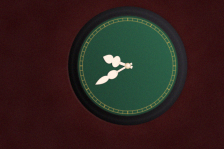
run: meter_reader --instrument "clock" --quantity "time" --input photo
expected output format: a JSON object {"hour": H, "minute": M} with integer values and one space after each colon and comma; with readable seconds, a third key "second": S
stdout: {"hour": 9, "minute": 40}
